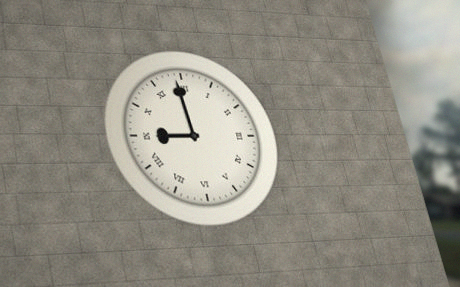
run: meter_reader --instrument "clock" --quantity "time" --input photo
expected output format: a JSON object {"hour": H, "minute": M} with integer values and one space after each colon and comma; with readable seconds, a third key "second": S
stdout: {"hour": 8, "minute": 59}
